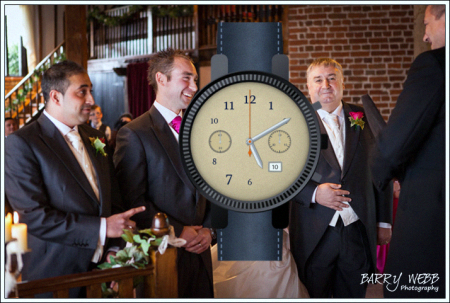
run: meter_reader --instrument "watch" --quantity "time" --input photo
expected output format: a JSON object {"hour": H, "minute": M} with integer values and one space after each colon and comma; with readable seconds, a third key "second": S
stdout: {"hour": 5, "minute": 10}
